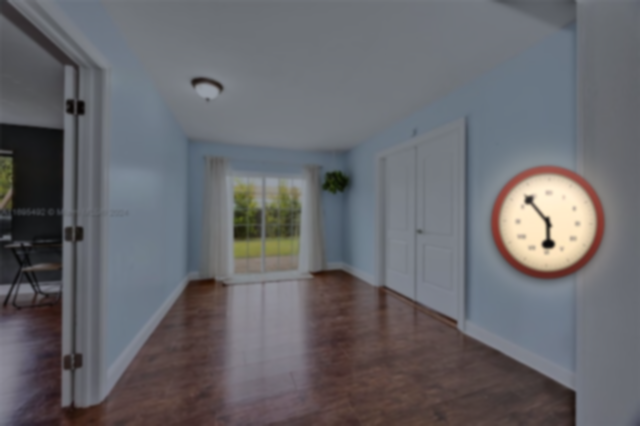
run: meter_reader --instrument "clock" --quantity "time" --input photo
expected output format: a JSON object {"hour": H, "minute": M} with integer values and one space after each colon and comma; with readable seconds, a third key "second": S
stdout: {"hour": 5, "minute": 53}
